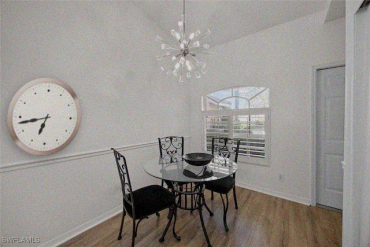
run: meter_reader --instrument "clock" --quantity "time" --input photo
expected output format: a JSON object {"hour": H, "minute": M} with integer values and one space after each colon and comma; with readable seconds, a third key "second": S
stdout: {"hour": 6, "minute": 43}
